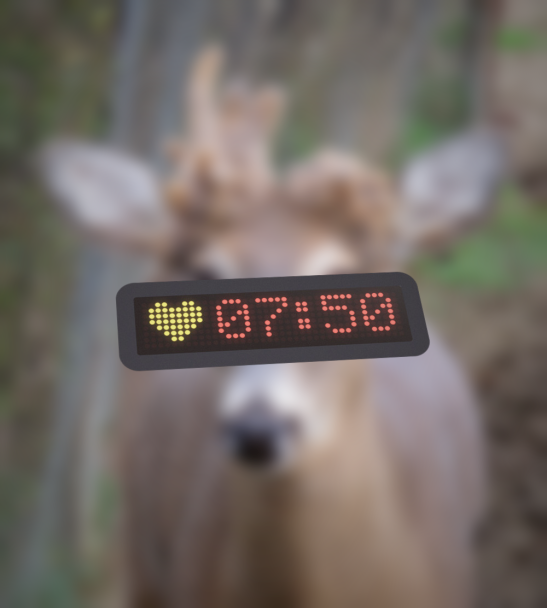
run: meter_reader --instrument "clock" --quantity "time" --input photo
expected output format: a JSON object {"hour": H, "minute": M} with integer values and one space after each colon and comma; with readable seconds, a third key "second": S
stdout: {"hour": 7, "minute": 50}
